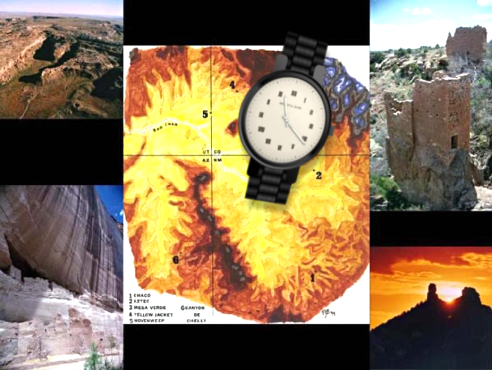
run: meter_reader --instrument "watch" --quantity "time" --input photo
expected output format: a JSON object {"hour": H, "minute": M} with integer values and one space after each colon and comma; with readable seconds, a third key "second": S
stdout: {"hour": 11, "minute": 21}
